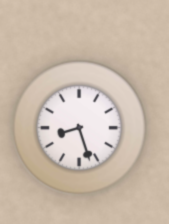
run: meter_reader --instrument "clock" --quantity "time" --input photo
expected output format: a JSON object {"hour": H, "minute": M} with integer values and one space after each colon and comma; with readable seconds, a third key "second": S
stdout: {"hour": 8, "minute": 27}
